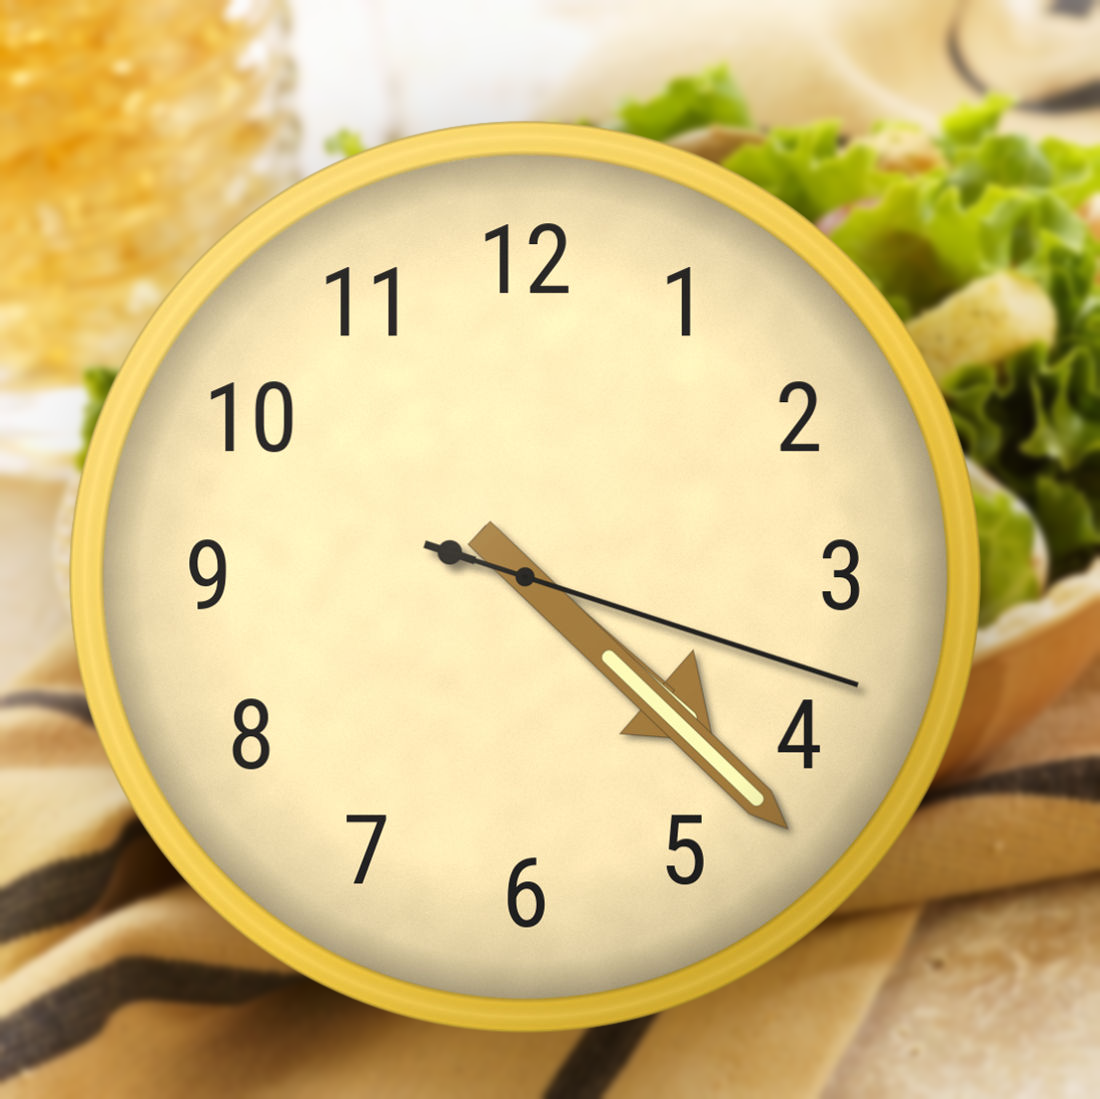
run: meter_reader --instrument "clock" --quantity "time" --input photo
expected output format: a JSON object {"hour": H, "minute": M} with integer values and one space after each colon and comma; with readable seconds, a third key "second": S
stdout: {"hour": 4, "minute": 22, "second": 18}
